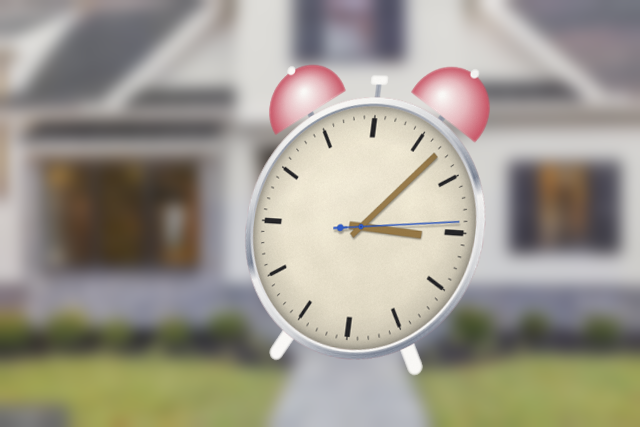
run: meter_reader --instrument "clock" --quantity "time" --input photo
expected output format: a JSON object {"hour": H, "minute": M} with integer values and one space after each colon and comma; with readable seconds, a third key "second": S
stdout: {"hour": 3, "minute": 7, "second": 14}
